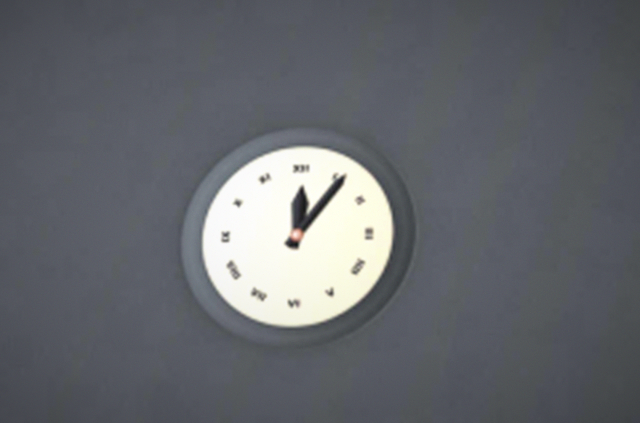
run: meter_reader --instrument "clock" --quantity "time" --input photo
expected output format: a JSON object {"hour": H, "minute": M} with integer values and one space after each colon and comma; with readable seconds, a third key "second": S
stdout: {"hour": 12, "minute": 6}
